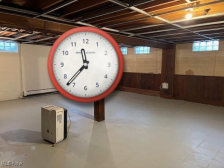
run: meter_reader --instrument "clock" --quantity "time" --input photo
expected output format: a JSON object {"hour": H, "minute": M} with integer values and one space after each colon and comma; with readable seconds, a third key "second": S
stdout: {"hour": 11, "minute": 37}
